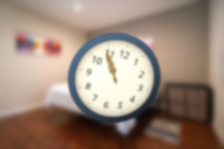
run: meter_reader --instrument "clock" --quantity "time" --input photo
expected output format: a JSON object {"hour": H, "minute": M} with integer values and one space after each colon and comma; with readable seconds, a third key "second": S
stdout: {"hour": 10, "minute": 54}
